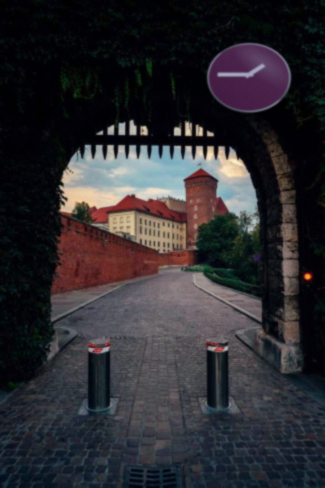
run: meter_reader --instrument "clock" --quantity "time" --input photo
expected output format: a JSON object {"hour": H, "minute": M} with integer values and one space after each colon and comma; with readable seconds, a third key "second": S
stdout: {"hour": 1, "minute": 45}
